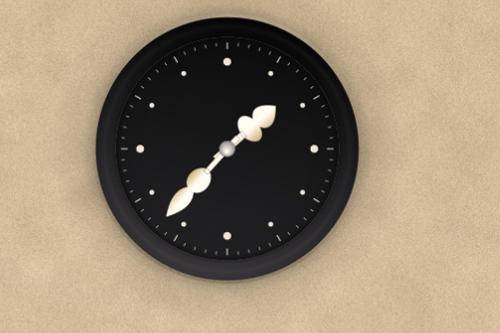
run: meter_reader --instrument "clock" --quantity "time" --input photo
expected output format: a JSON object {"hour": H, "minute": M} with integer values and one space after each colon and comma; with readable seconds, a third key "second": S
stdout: {"hour": 1, "minute": 37}
